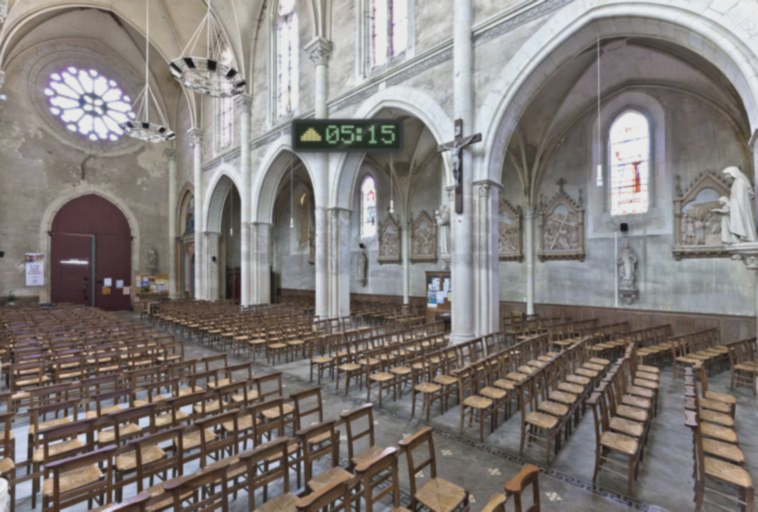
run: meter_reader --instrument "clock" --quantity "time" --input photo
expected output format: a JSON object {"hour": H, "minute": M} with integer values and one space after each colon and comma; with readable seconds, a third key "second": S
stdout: {"hour": 5, "minute": 15}
